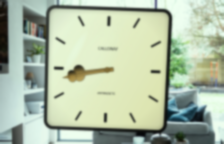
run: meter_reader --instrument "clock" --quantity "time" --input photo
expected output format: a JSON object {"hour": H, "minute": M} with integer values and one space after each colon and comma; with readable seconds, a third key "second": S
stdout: {"hour": 8, "minute": 43}
